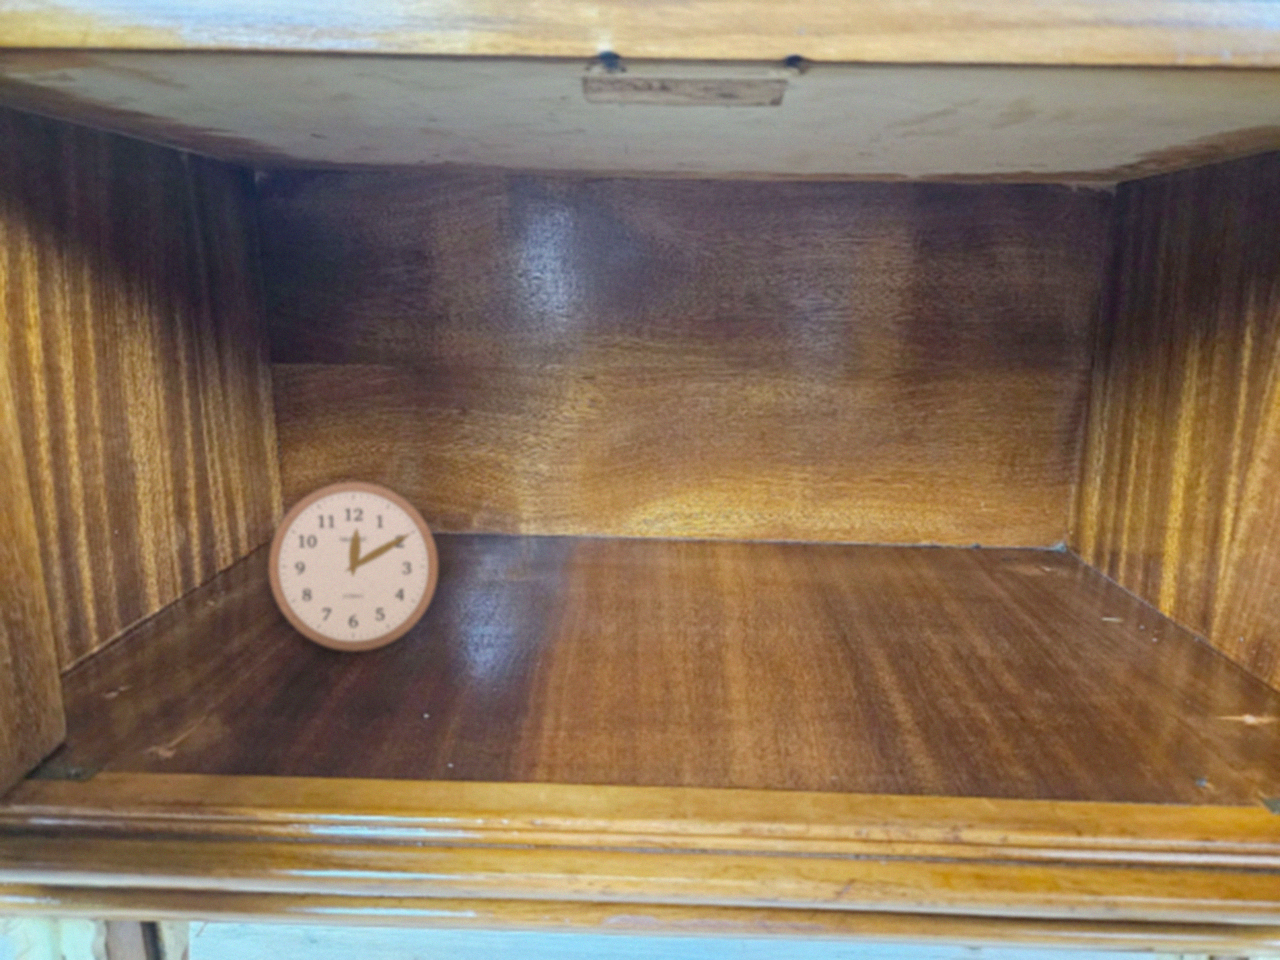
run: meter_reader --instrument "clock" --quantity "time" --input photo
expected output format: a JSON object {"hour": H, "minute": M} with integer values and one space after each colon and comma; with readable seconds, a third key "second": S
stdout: {"hour": 12, "minute": 10}
